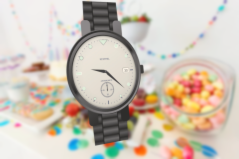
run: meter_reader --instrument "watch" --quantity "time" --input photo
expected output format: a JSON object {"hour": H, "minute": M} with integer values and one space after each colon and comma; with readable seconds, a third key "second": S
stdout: {"hour": 9, "minute": 22}
